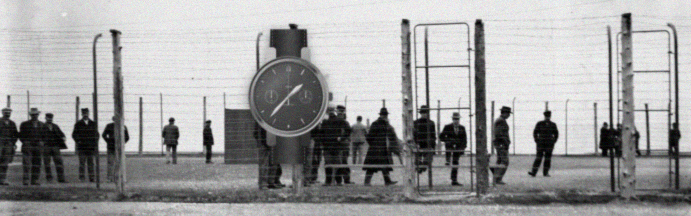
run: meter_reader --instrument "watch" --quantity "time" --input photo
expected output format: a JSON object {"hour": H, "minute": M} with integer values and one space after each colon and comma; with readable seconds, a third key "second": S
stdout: {"hour": 1, "minute": 37}
